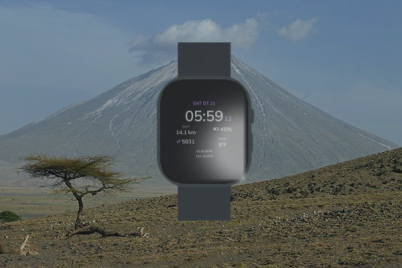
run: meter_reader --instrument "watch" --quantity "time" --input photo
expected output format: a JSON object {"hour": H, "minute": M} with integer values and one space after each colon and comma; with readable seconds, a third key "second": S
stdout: {"hour": 5, "minute": 59}
